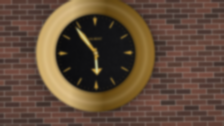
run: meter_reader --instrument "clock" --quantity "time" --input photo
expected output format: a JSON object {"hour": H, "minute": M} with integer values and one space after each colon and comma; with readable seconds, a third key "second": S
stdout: {"hour": 5, "minute": 54}
